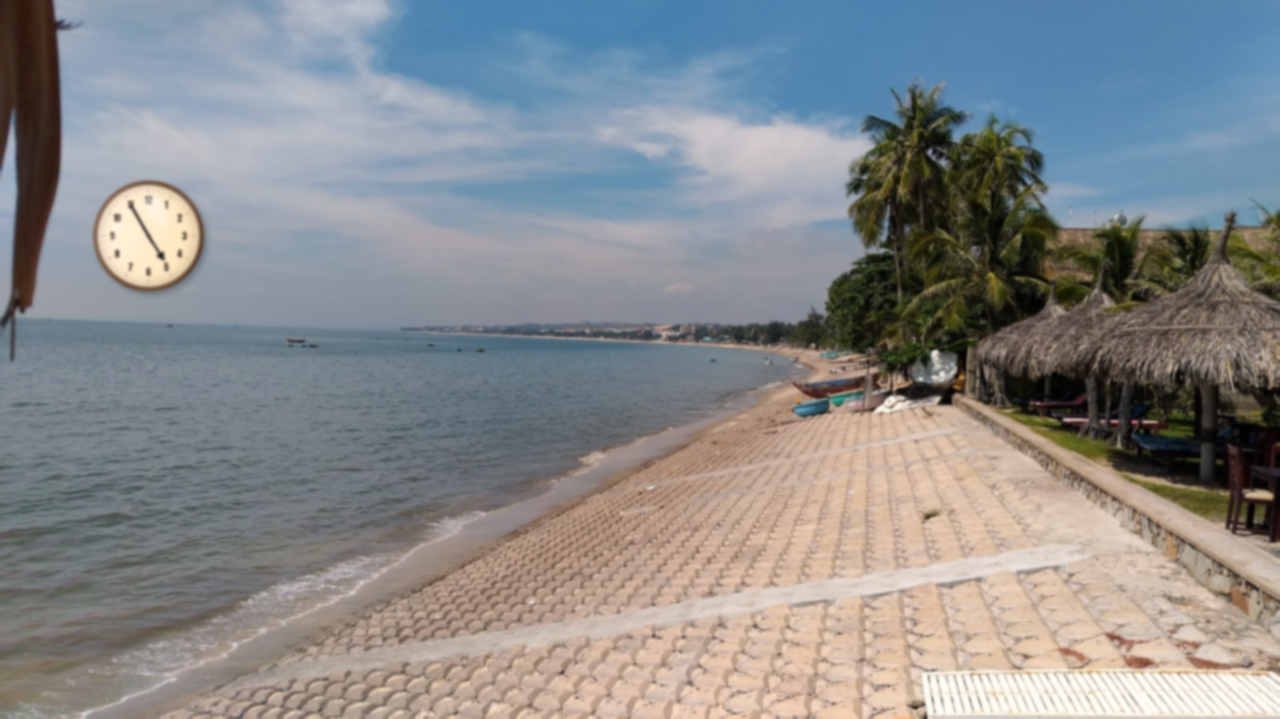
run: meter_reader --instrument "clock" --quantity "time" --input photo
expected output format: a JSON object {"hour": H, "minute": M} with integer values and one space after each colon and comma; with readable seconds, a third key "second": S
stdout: {"hour": 4, "minute": 55}
